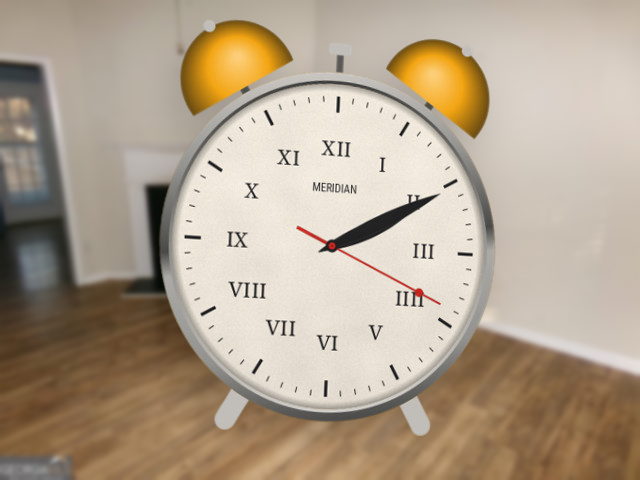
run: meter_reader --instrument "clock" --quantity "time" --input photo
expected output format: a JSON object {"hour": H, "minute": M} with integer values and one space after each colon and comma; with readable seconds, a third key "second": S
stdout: {"hour": 2, "minute": 10, "second": 19}
